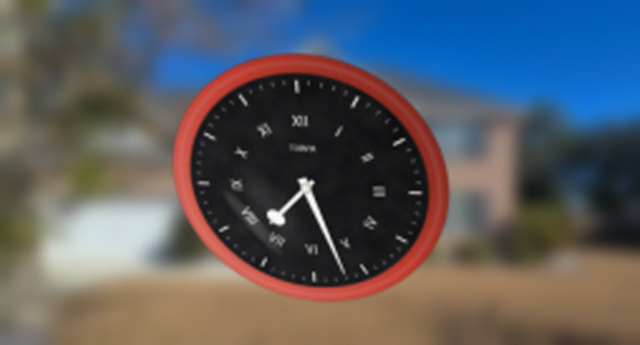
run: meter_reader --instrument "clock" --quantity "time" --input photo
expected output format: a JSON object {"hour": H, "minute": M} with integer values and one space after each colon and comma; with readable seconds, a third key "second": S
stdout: {"hour": 7, "minute": 27}
